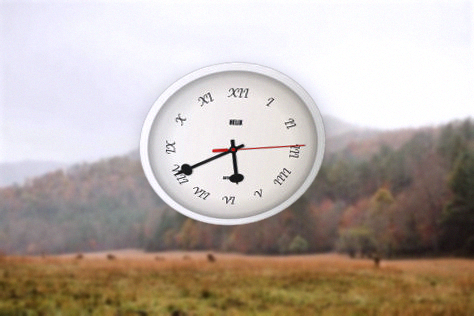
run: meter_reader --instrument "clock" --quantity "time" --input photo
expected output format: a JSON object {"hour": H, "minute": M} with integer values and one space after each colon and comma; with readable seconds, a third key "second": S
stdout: {"hour": 5, "minute": 40, "second": 14}
